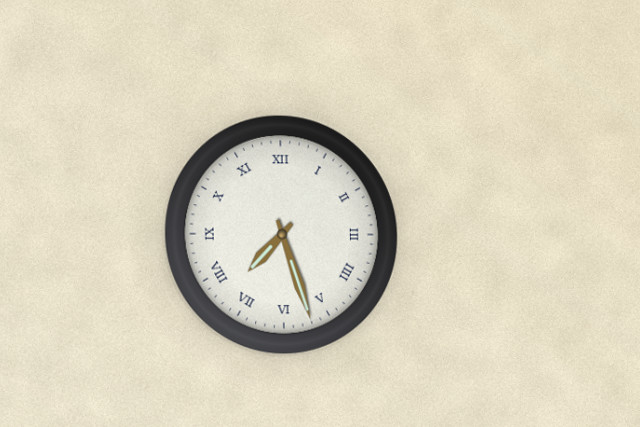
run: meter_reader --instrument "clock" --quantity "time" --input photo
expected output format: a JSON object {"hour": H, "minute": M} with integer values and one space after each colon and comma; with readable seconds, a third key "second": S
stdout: {"hour": 7, "minute": 27}
